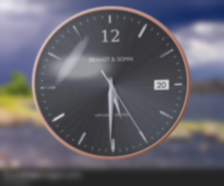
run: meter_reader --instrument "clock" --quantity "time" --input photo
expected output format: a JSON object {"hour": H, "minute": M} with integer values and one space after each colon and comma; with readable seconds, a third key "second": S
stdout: {"hour": 5, "minute": 30, "second": 25}
